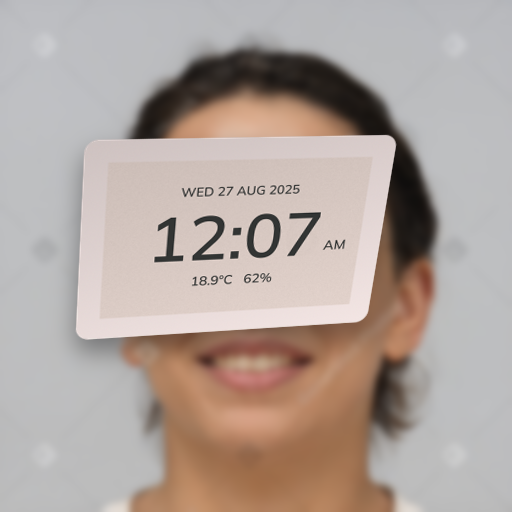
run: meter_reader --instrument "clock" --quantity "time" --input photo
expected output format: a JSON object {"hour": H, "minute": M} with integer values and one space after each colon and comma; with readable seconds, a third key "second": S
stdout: {"hour": 12, "minute": 7}
